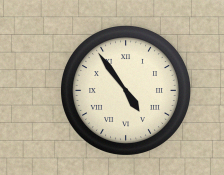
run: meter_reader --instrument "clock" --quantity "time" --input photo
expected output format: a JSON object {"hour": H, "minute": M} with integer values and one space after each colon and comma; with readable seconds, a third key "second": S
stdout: {"hour": 4, "minute": 54}
